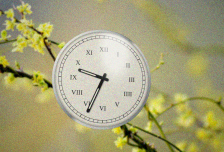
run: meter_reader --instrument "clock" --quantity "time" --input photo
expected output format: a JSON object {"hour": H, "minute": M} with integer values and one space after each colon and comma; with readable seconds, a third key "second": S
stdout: {"hour": 9, "minute": 34}
